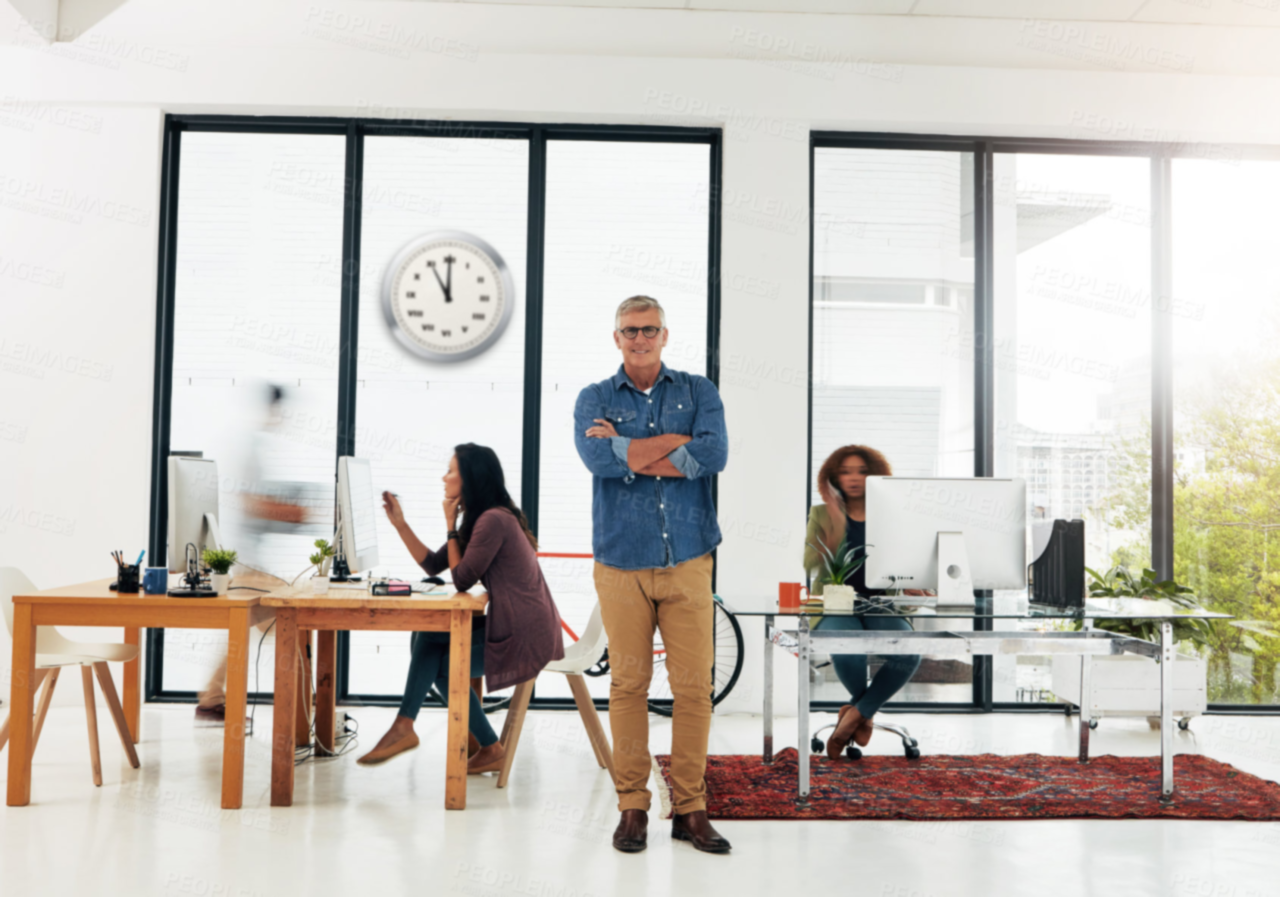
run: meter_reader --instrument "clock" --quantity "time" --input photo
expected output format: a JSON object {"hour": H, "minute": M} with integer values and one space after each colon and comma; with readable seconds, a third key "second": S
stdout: {"hour": 11, "minute": 0}
